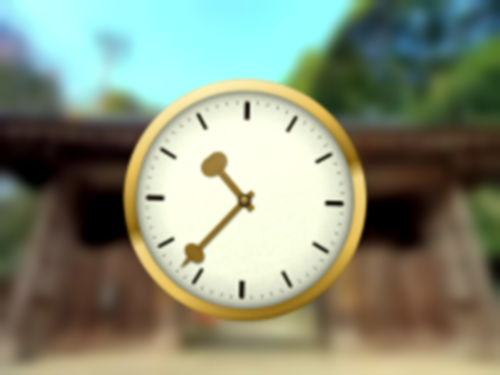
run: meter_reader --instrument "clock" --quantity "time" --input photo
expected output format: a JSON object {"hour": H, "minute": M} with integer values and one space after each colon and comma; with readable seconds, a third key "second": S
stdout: {"hour": 10, "minute": 37}
